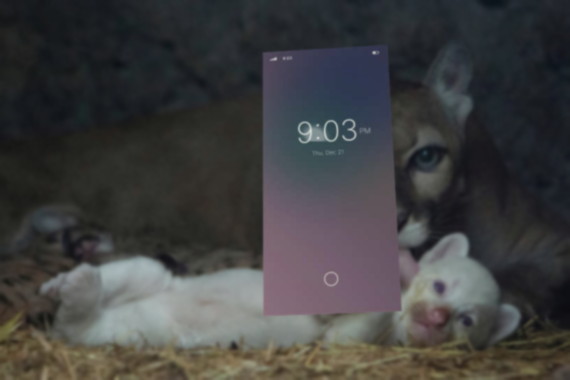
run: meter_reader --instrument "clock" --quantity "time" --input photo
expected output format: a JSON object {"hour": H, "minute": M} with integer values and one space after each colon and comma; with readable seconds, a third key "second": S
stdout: {"hour": 9, "minute": 3}
